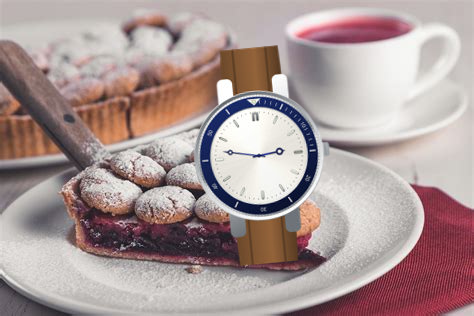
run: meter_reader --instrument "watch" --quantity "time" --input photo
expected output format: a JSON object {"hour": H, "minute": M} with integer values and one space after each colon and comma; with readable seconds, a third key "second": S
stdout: {"hour": 2, "minute": 47}
